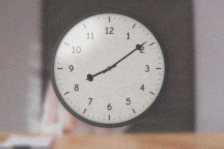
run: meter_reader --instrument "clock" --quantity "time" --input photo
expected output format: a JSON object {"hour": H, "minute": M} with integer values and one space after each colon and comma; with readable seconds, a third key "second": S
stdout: {"hour": 8, "minute": 9}
